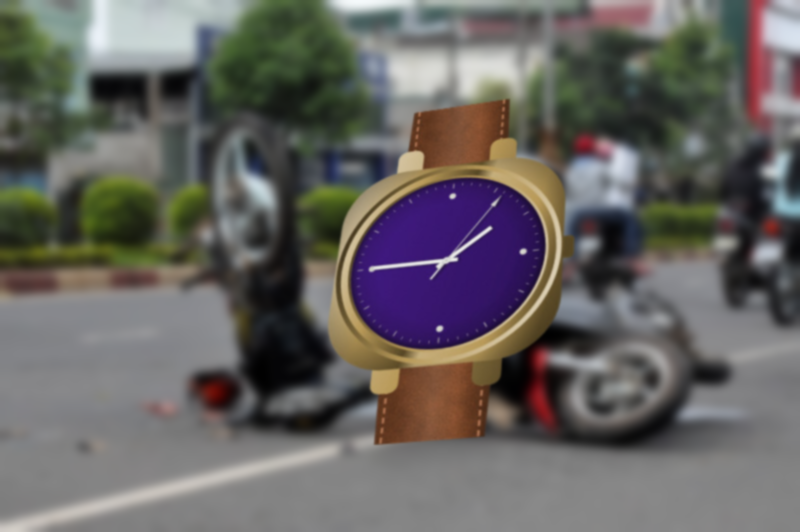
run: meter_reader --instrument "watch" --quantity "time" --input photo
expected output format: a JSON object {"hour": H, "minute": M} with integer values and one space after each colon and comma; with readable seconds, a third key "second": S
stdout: {"hour": 1, "minute": 45, "second": 6}
